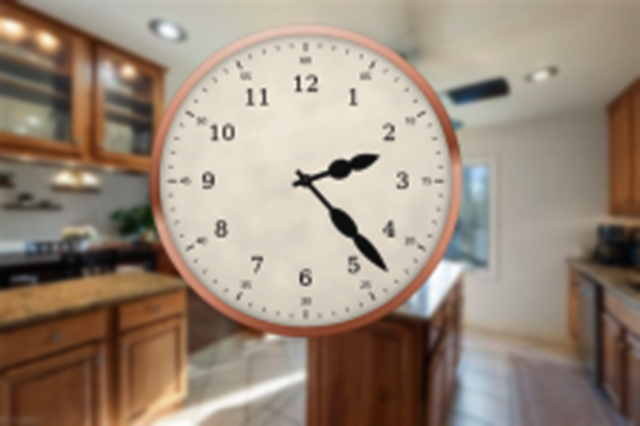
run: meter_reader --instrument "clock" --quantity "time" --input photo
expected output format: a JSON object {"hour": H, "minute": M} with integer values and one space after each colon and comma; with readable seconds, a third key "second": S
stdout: {"hour": 2, "minute": 23}
